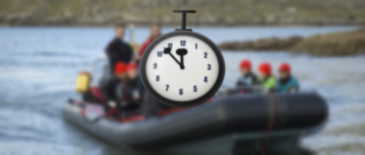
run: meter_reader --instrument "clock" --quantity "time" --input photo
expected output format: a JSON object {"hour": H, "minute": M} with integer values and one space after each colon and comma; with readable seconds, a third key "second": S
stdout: {"hour": 11, "minute": 53}
